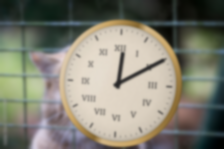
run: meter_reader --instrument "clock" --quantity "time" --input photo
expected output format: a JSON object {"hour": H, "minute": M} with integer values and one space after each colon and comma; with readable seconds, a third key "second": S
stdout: {"hour": 12, "minute": 10}
